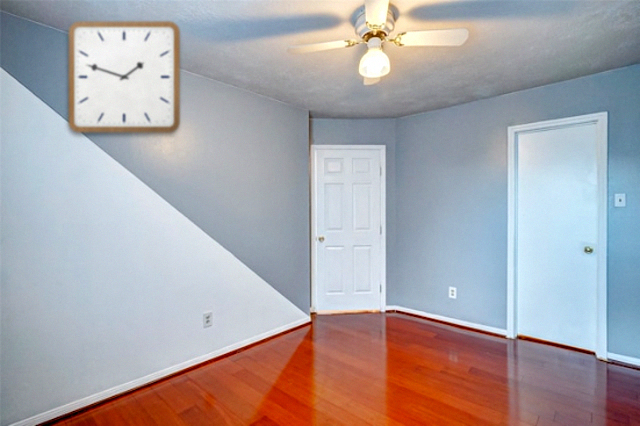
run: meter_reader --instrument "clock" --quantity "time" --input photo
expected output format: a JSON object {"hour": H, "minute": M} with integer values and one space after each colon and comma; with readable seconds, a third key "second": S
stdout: {"hour": 1, "minute": 48}
